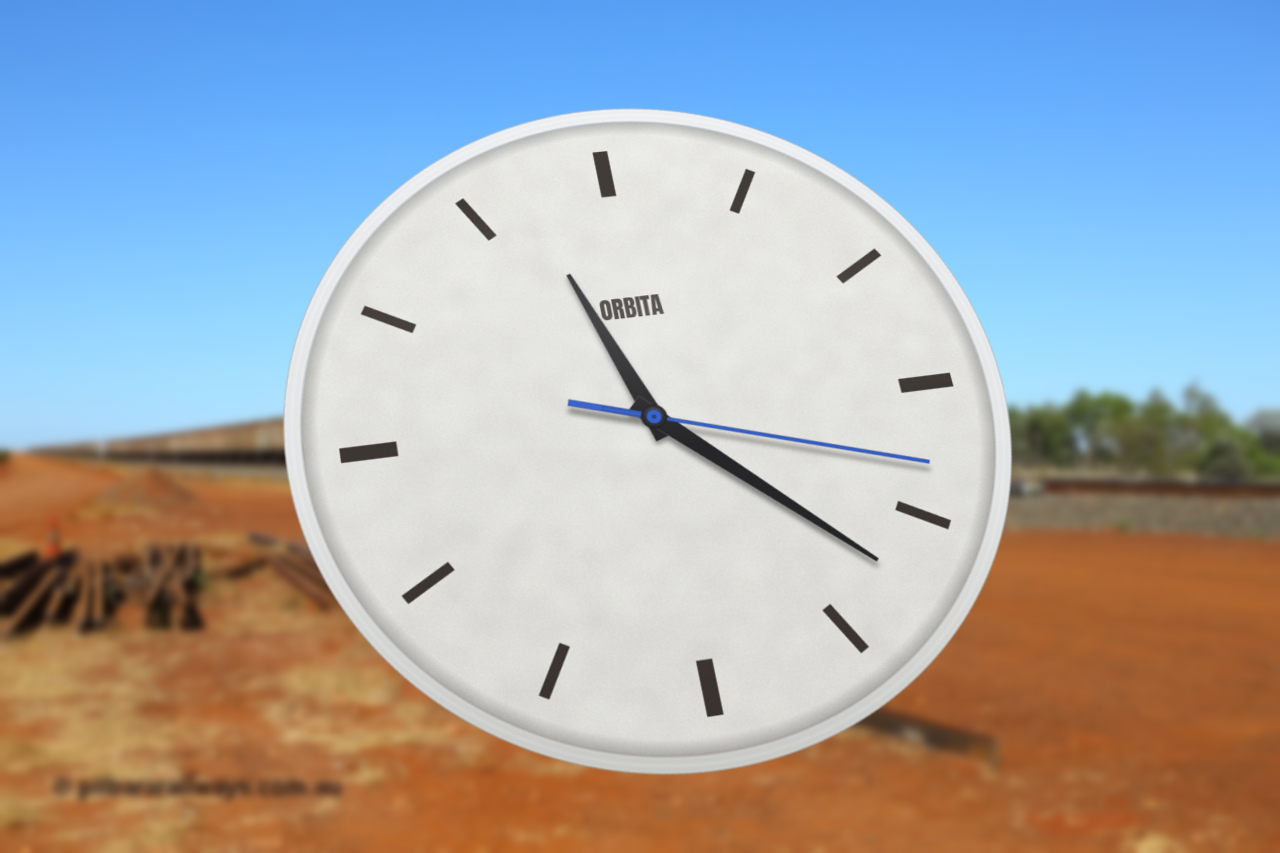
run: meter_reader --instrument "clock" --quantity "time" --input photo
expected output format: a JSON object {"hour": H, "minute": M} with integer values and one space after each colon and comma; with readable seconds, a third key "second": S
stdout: {"hour": 11, "minute": 22, "second": 18}
